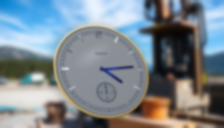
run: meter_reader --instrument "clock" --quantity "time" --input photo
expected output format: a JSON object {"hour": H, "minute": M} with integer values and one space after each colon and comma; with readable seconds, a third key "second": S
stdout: {"hour": 4, "minute": 14}
